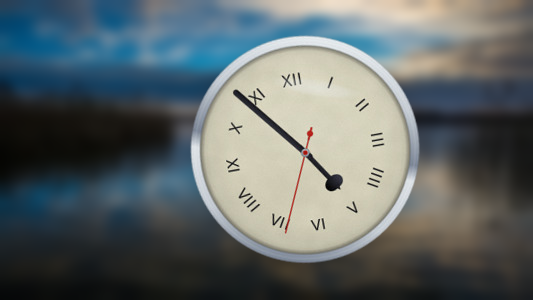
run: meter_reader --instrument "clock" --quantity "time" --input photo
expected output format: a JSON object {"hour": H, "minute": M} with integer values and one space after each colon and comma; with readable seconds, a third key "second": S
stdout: {"hour": 4, "minute": 53, "second": 34}
